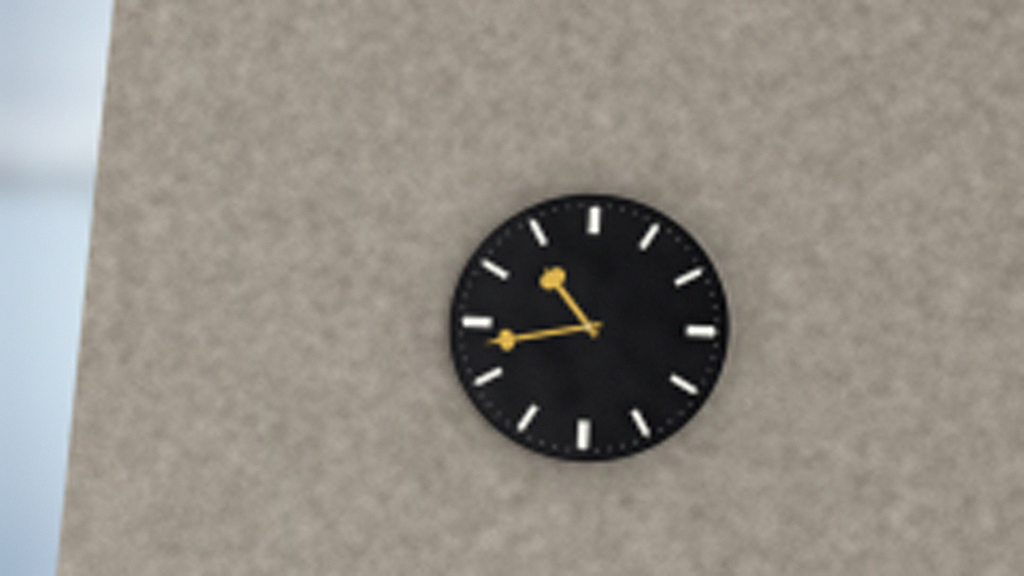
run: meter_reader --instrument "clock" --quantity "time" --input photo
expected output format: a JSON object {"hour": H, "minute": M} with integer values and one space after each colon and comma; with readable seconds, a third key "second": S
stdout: {"hour": 10, "minute": 43}
